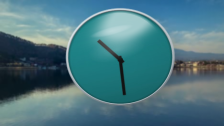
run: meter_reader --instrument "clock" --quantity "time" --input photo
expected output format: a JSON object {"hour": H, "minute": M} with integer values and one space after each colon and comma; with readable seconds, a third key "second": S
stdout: {"hour": 10, "minute": 29}
